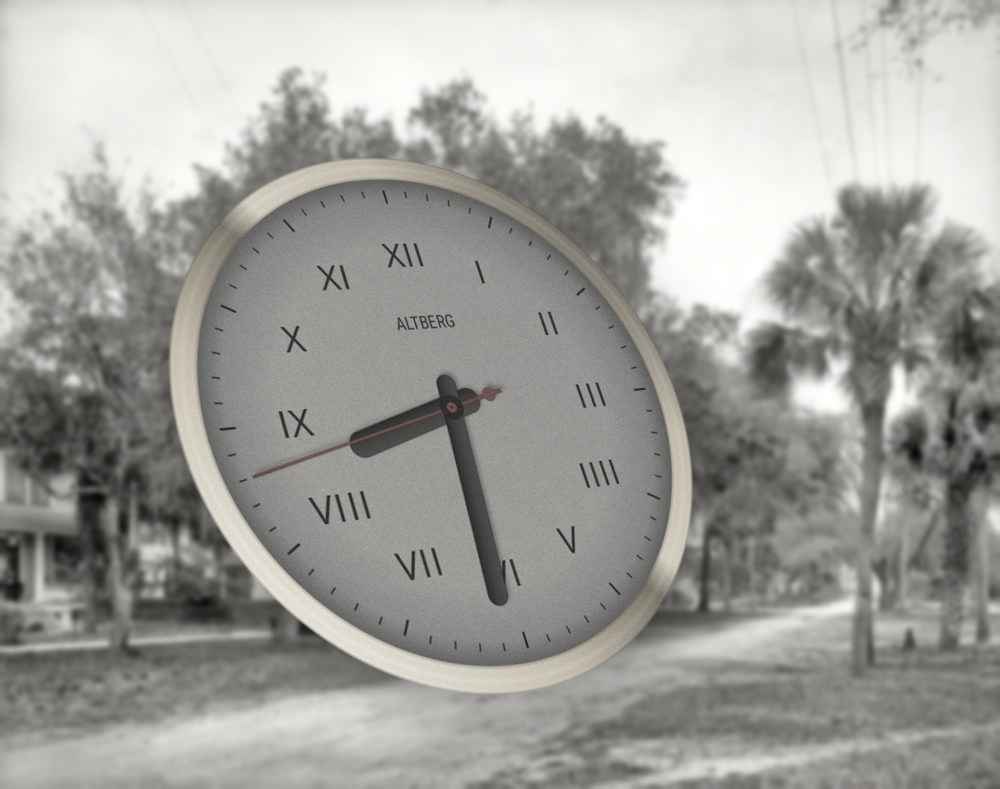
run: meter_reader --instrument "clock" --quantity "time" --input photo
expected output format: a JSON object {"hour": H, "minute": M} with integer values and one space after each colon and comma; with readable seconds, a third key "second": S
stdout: {"hour": 8, "minute": 30, "second": 43}
